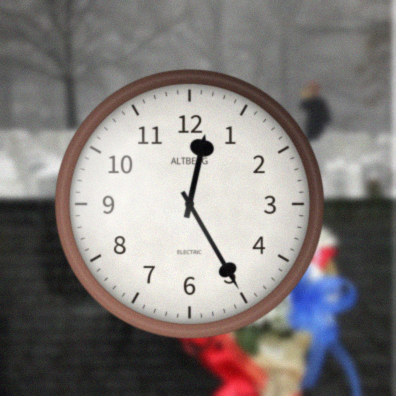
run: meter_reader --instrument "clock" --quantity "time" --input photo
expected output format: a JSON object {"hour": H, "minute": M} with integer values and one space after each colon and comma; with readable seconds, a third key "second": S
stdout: {"hour": 12, "minute": 25}
